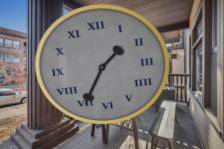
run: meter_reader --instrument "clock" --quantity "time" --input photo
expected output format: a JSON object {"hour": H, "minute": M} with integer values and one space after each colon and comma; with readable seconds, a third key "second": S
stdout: {"hour": 1, "minute": 35}
